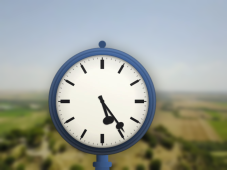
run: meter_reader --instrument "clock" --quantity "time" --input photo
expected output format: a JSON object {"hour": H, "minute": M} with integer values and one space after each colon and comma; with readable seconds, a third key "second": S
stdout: {"hour": 5, "minute": 24}
